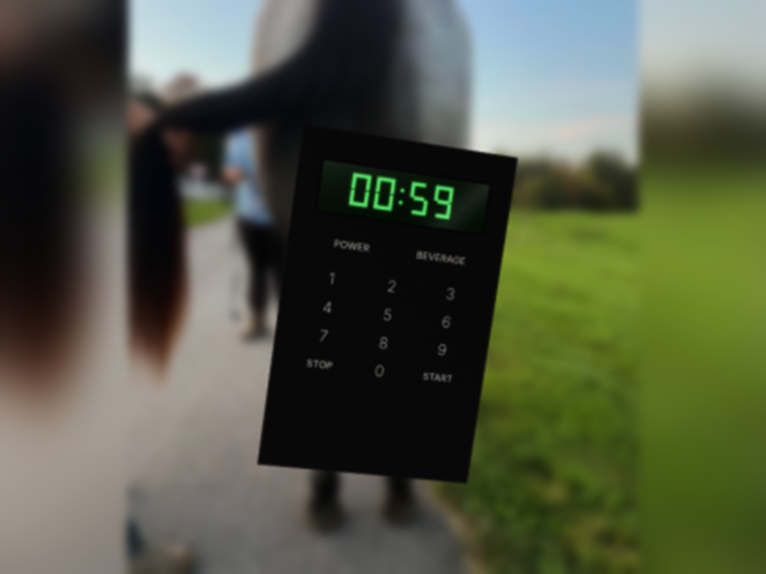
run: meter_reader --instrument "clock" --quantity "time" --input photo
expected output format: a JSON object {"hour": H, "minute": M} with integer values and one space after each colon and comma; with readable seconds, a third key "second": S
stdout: {"hour": 0, "minute": 59}
